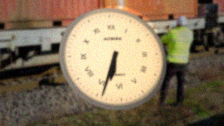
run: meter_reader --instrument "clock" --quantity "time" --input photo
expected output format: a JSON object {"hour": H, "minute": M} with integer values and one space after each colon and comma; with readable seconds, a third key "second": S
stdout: {"hour": 6, "minute": 34}
